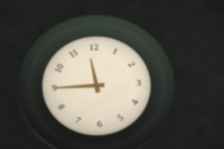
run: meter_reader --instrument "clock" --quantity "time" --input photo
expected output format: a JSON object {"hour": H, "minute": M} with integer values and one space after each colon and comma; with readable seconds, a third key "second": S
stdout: {"hour": 11, "minute": 45}
